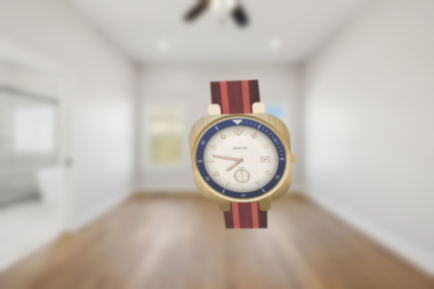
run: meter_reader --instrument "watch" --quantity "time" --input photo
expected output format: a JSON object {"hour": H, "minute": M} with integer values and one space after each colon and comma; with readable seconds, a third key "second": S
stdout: {"hour": 7, "minute": 47}
